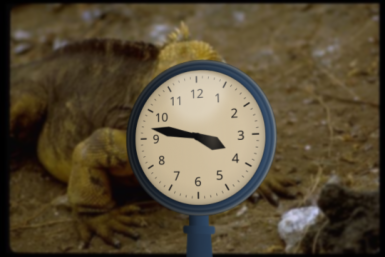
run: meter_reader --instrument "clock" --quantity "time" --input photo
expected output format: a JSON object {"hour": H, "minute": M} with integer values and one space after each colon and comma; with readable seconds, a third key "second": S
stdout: {"hour": 3, "minute": 47}
